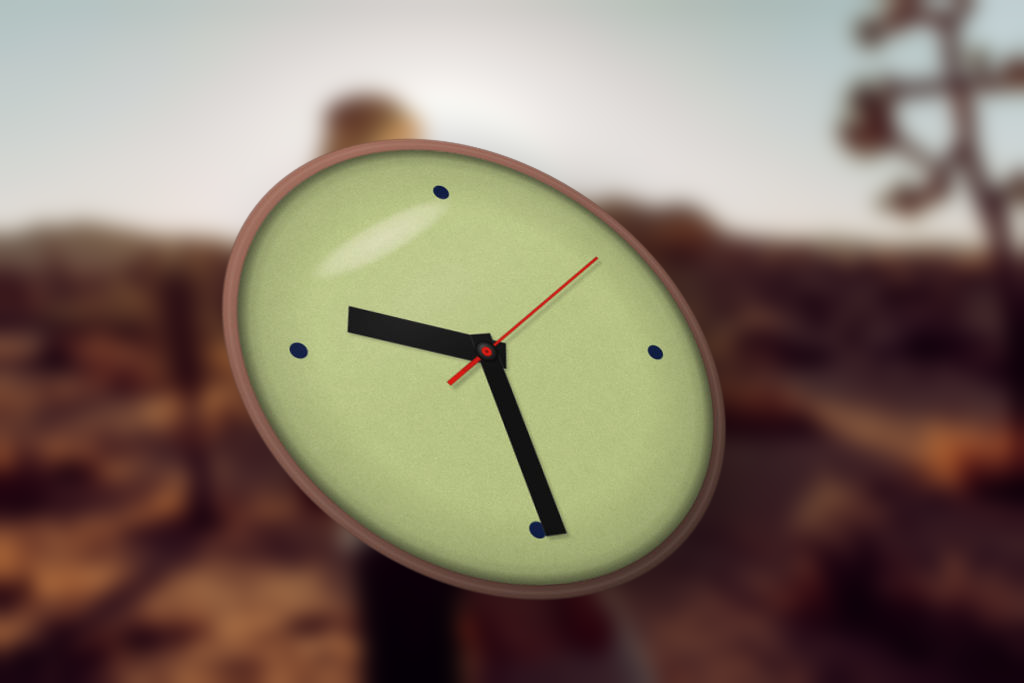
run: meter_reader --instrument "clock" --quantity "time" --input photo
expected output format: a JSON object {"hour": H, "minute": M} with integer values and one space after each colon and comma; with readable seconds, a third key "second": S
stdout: {"hour": 9, "minute": 29, "second": 9}
